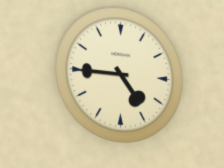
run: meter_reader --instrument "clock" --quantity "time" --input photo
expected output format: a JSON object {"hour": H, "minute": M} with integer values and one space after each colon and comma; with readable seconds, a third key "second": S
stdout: {"hour": 4, "minute": 45}
